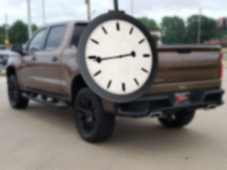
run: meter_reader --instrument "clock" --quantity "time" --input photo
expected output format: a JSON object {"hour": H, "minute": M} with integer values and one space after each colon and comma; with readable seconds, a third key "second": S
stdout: {"hour": 2, "minute": 44}
